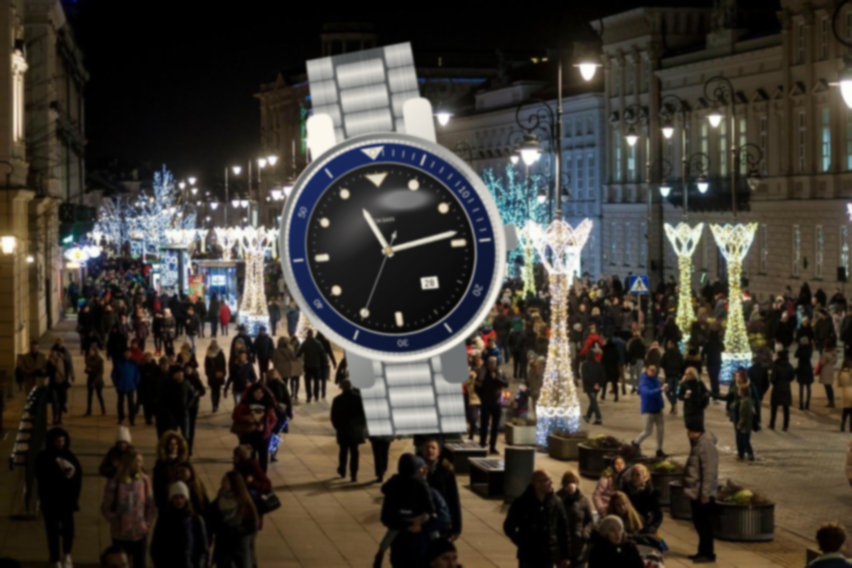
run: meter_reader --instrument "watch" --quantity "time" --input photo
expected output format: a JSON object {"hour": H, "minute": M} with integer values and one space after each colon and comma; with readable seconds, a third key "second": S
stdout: {"hour": 11, "minute": 13, "second": 35}
